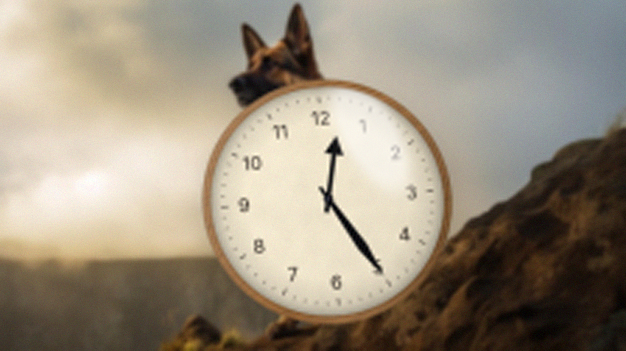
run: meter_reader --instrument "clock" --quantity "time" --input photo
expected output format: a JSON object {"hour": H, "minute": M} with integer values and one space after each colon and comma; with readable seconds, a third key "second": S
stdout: {"hour": 12, "minute": 25}
